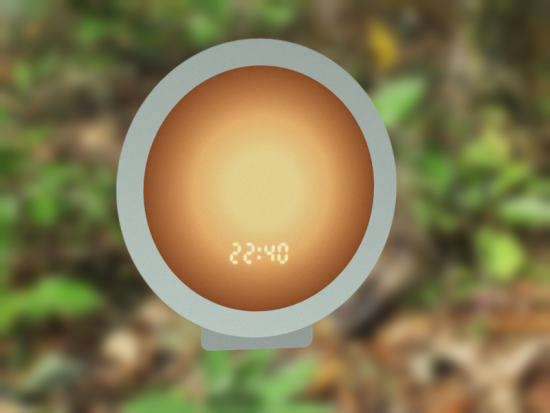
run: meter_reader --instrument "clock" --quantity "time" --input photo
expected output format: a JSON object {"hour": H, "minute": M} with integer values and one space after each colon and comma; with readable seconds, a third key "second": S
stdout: {"hour": 22, "minute": 40}
